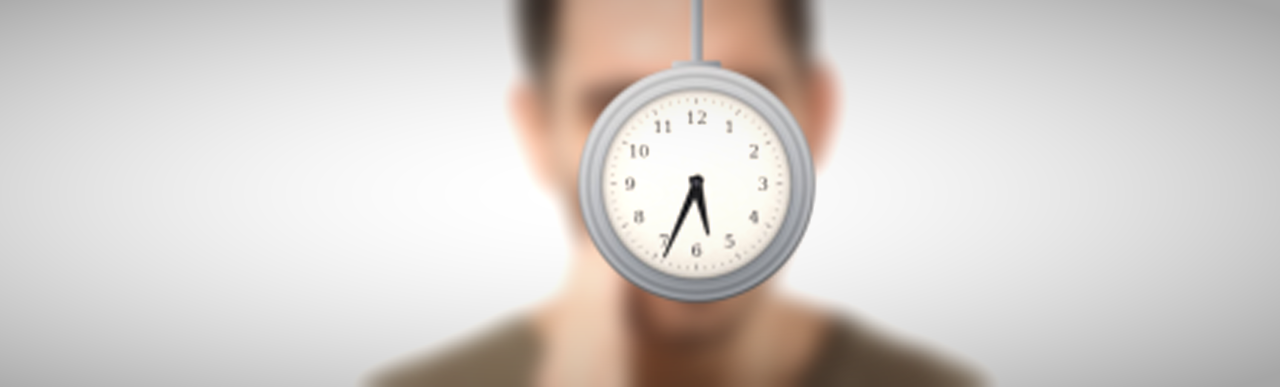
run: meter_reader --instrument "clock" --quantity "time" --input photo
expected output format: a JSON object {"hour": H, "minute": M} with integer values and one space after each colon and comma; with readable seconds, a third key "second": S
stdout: {"hour": 5, "minute": 34}
